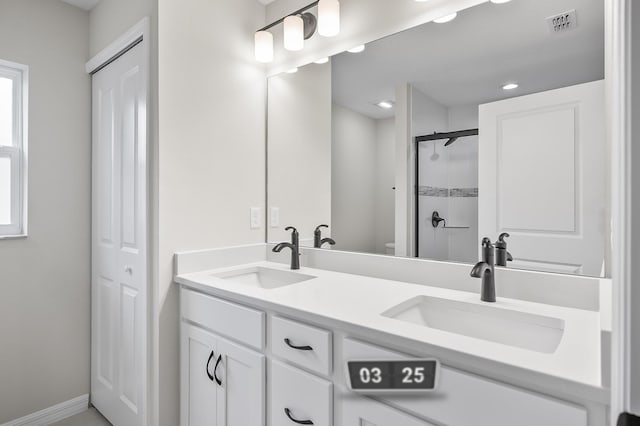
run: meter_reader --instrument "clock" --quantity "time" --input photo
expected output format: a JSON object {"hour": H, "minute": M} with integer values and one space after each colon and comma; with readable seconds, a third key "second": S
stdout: {"hour": 3, "minute": 25}
